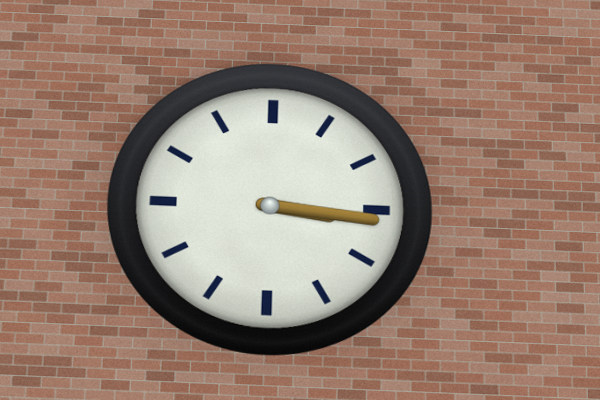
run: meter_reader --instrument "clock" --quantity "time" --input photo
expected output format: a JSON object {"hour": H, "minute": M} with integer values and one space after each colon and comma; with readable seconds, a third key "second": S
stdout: {"hour": 3, "minute": 16}
